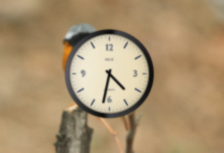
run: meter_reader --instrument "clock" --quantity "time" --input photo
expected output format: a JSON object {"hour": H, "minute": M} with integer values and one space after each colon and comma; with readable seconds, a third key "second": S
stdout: {"hour": 4, "minute": 32}
